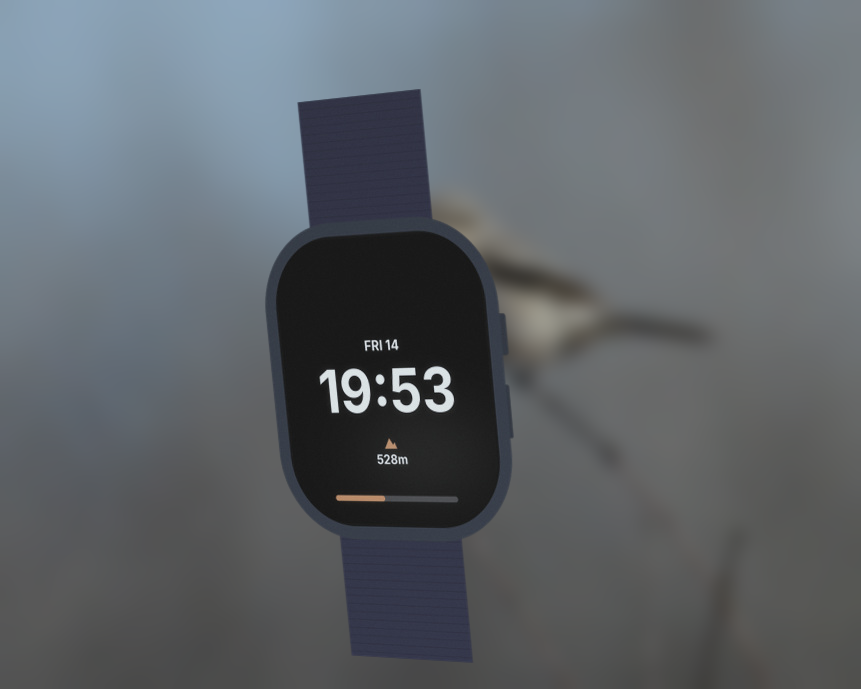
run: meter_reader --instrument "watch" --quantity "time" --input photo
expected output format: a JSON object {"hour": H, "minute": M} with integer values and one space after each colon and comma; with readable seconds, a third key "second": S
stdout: {"hour": 19, "minute": 53}
